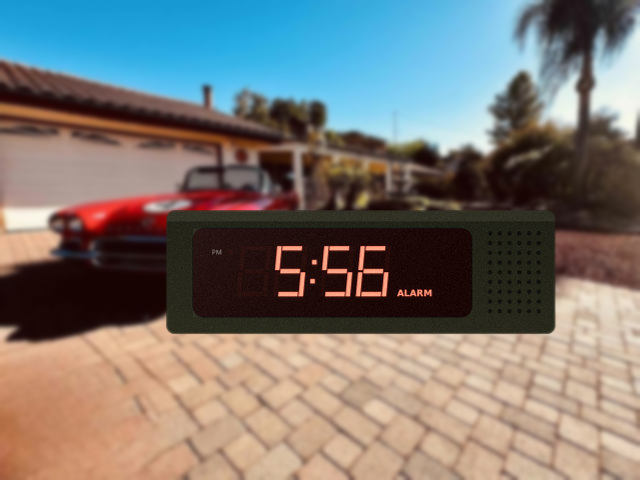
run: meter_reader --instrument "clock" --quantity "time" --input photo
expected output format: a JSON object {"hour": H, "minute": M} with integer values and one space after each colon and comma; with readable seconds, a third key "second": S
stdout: {"hour": 5, "minute": 56}
